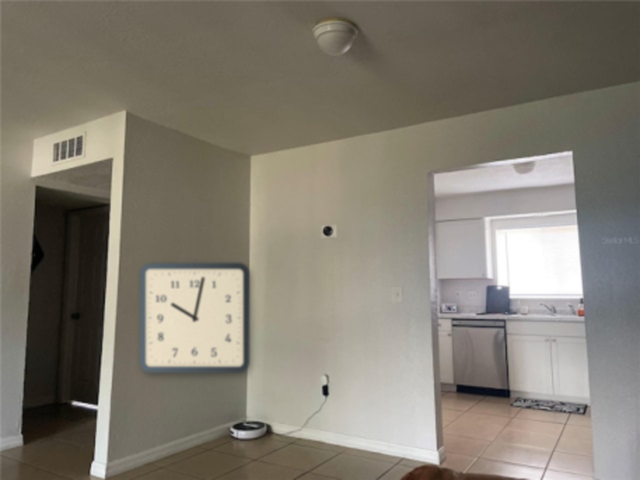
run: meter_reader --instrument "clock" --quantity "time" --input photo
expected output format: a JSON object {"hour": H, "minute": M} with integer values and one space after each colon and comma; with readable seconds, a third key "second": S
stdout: {"hour": 10, "minute": 2}
